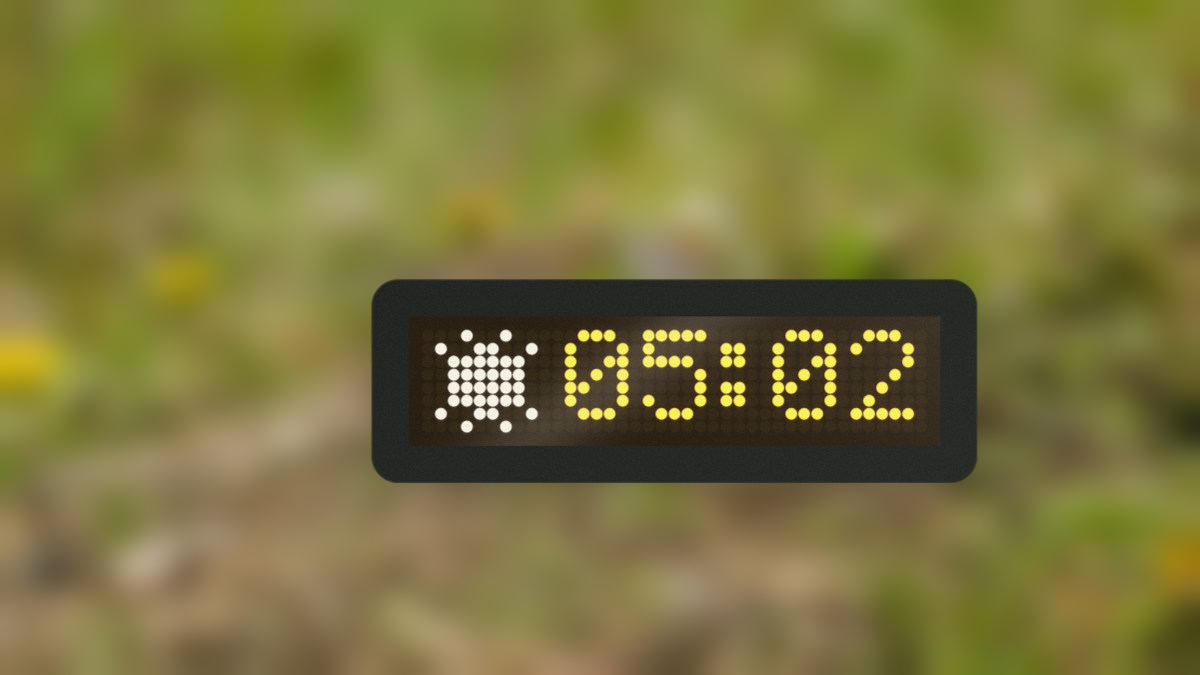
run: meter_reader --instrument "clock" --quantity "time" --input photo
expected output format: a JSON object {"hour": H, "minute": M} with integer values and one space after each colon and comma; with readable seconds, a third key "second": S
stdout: {"hour": 5, "minute": 2}
